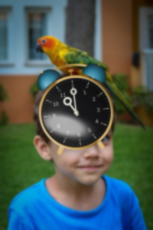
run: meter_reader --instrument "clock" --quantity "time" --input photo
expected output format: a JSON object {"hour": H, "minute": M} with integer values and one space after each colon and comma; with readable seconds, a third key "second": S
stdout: {"hour": 11, "minute": 0}
